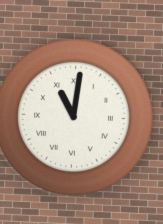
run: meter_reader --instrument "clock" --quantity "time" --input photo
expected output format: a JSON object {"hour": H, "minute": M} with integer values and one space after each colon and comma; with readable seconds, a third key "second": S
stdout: {"hour": 11, "minute": 1}
